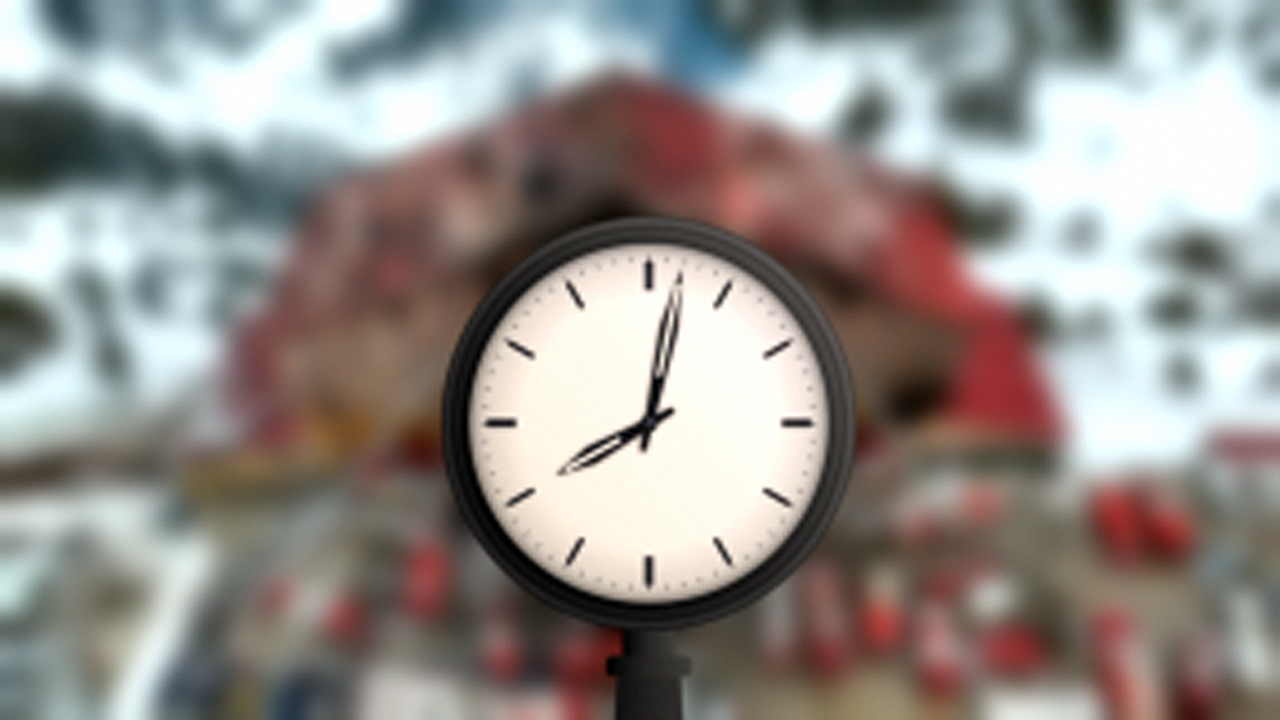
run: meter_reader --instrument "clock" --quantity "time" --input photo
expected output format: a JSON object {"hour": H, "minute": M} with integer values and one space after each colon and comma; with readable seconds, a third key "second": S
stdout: {"hour": 8, "minute": 2}
